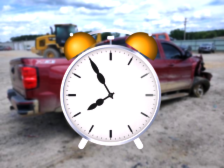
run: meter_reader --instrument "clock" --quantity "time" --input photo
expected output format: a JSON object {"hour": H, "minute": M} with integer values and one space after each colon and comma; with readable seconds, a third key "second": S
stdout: {"hour": 7, "minute": 55}
